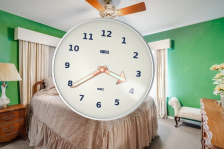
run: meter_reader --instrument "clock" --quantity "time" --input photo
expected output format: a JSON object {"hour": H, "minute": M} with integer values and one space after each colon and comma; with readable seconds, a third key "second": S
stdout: {"hour": 3, "minute": 39}
